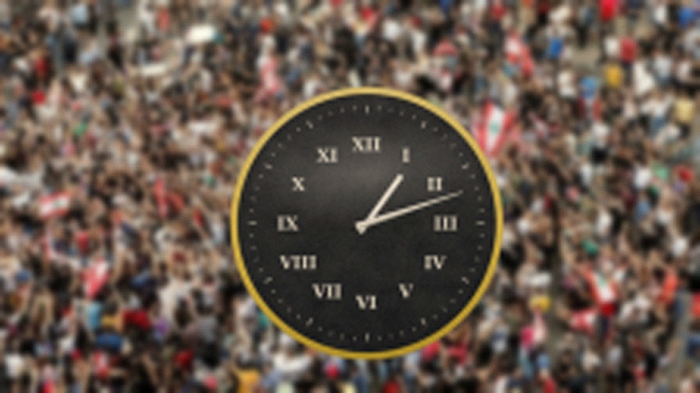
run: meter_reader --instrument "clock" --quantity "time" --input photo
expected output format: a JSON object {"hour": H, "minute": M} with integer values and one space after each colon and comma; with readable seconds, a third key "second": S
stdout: {"hour": 1, "minute": 12}
